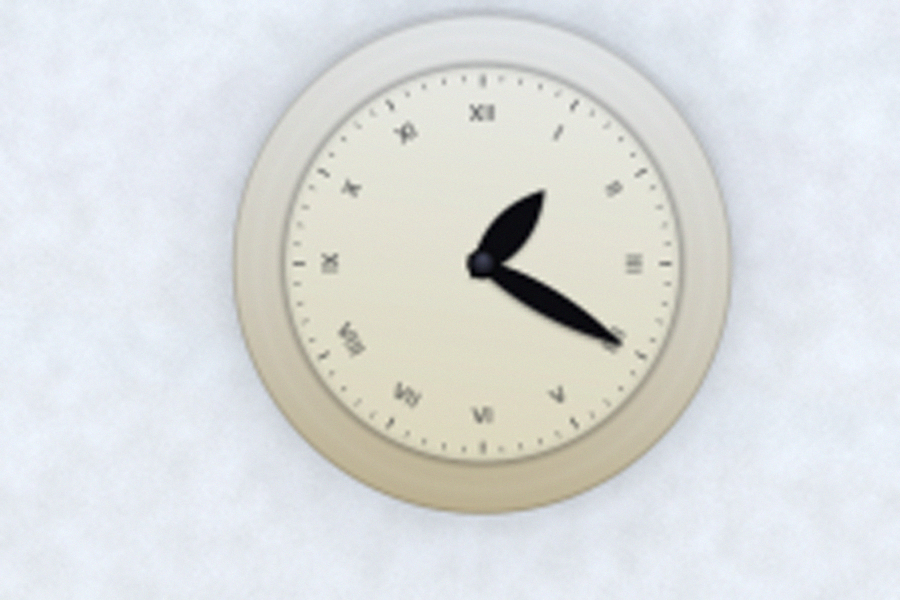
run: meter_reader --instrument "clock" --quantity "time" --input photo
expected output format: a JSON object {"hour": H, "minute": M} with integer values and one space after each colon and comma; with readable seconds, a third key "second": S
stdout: {"hour": 1, "minute": 20}
